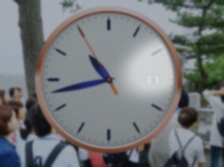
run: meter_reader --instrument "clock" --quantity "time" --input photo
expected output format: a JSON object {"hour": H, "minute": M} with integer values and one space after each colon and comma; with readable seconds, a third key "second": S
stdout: {"hour": 10, "minute": 42, "second": 55}
